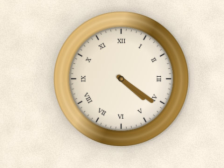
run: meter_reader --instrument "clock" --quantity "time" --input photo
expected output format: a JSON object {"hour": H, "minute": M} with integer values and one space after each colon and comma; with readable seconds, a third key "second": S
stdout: {"hour": 4, "minute": 21}
